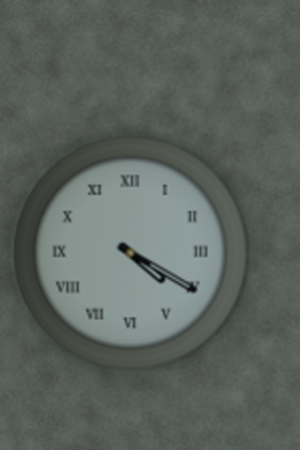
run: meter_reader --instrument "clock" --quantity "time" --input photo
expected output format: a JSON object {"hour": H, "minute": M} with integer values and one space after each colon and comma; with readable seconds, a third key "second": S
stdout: {"hour": 4, "minute": 20}
